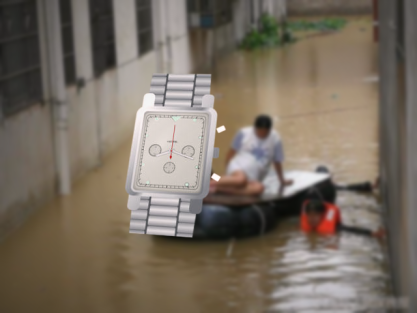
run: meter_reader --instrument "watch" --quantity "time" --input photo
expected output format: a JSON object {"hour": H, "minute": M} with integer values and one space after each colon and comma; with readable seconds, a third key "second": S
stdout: {"hour": 8, "minute": 18}
